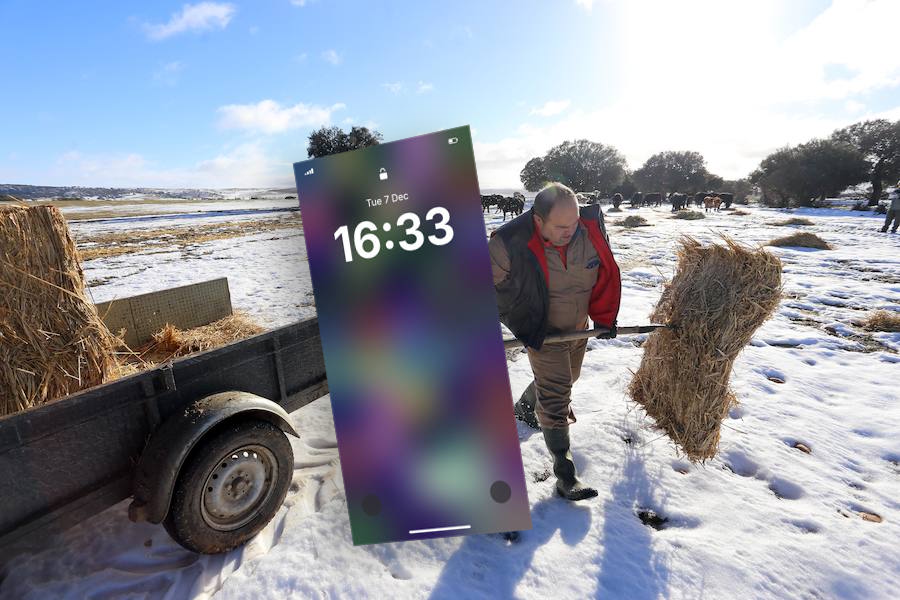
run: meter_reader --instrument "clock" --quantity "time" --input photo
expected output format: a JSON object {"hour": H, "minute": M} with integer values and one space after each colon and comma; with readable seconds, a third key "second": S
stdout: {"hour": 16, "minute": 33}
